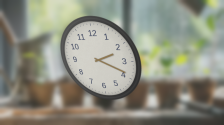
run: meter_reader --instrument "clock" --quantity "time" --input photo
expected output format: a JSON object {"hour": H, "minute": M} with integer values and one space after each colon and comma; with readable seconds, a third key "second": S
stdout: {"hour": 2, "minute": 19}
